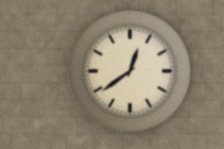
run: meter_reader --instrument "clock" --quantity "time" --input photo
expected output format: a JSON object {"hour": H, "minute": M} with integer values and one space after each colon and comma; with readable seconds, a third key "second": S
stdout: {"hour": 12, "minute": 39}
